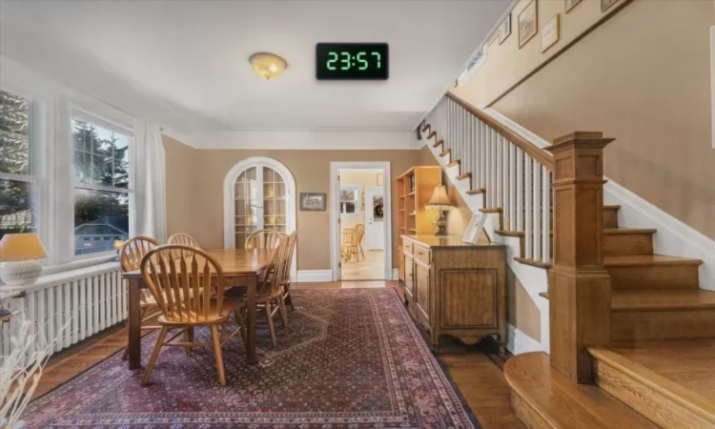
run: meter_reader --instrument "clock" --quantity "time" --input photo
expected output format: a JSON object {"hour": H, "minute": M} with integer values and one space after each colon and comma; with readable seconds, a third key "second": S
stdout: {"hour": 23, "minute": 57}
